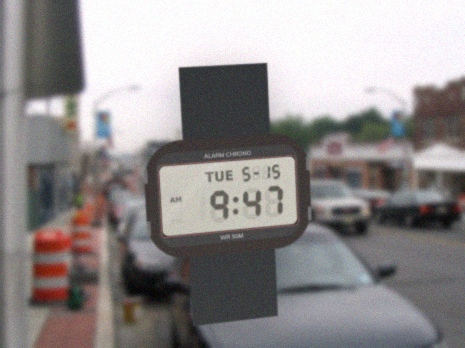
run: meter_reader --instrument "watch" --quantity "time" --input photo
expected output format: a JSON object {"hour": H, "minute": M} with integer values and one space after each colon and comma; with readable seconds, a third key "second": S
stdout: {"hour": 9, "minute": 47}
